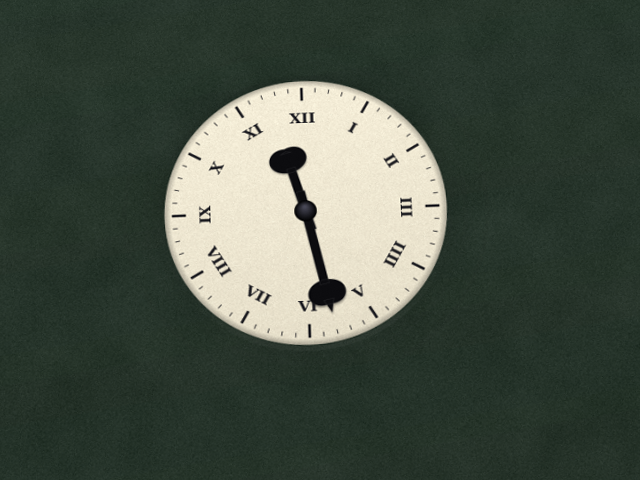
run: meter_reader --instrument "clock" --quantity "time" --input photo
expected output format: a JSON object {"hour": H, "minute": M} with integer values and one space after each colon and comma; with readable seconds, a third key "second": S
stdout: {"hour": 11, "minute": 28}
